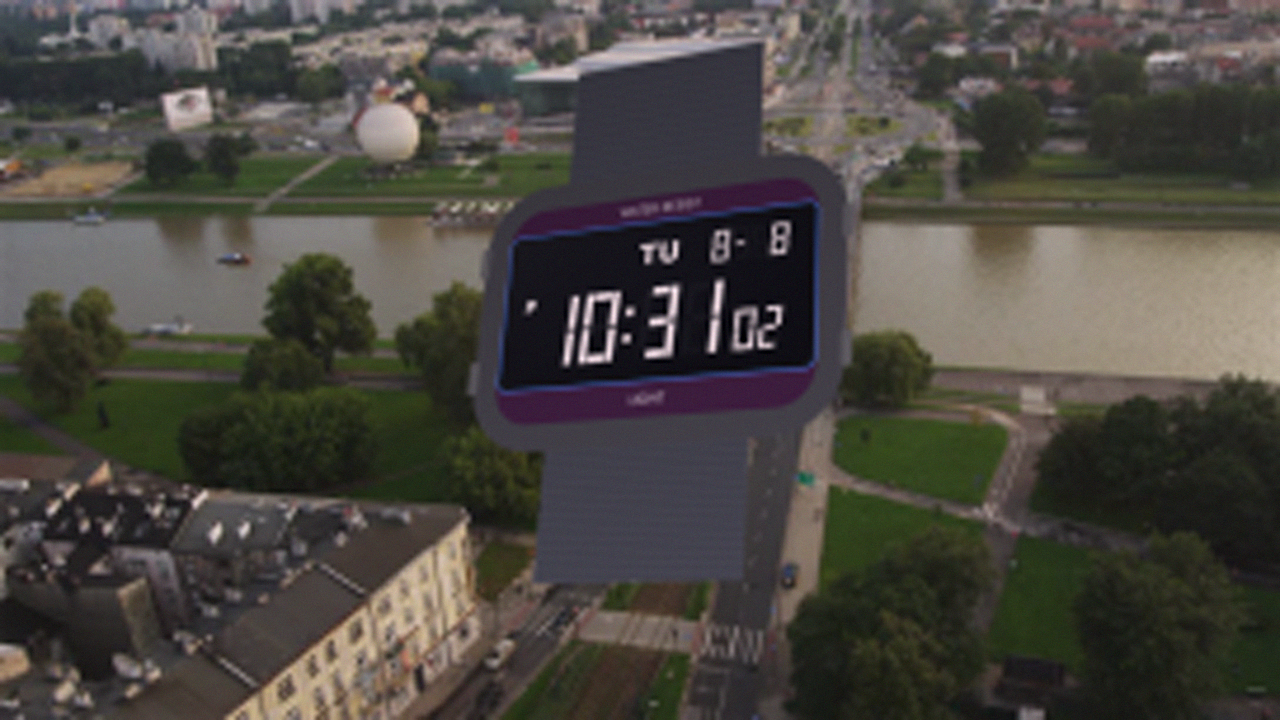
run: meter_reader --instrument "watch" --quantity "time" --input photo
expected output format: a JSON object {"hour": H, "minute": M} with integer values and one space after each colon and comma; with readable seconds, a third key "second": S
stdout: {"hour": 10, "minute": 31, "second": 2}
